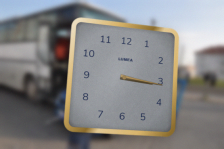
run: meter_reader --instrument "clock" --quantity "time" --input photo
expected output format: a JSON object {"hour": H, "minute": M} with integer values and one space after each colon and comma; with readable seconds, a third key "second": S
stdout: {"hour": 3, "minute": 16}
